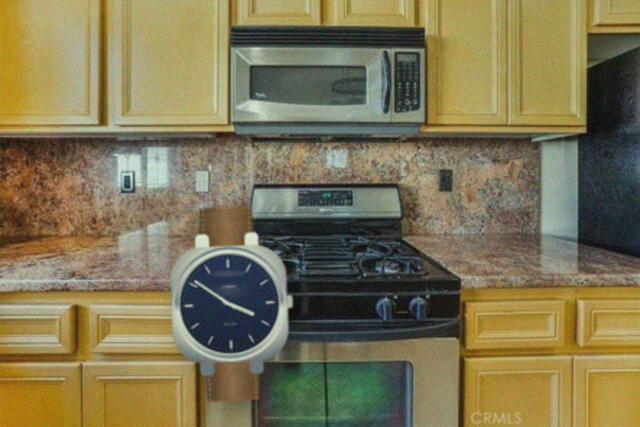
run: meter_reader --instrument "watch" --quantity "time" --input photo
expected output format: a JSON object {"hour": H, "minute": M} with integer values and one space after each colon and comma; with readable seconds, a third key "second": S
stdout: {"hour": 3, "minute": 51}
